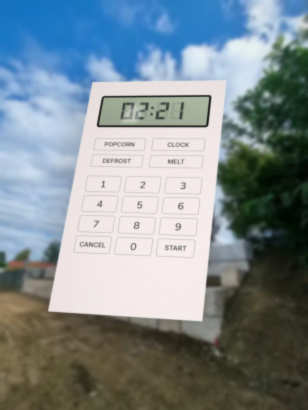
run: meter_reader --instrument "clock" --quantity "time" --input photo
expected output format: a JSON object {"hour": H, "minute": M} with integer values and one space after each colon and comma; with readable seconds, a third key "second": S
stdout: {"hour": 2, "minute": 21}
